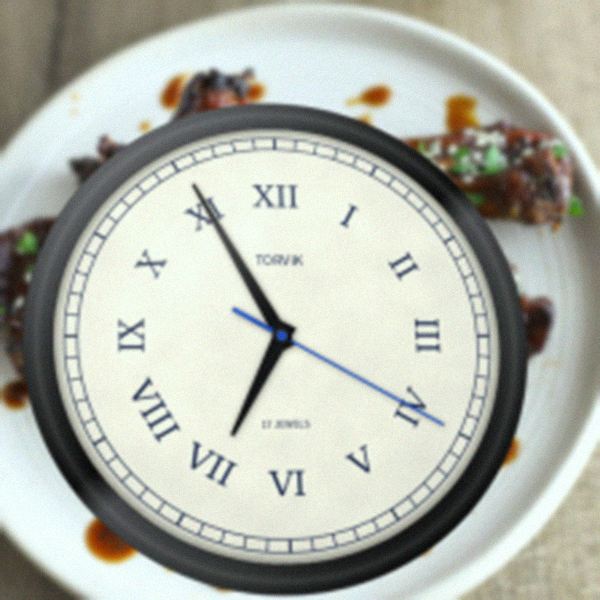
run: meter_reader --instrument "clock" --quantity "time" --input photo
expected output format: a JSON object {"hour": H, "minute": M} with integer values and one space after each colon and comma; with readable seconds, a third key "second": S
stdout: {"hour": 6, "minute": 55, "second": 20}
